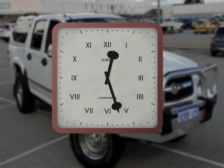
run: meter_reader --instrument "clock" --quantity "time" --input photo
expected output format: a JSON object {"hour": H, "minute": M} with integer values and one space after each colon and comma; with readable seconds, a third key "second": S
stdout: {"hour": 12, "minute": 27}
